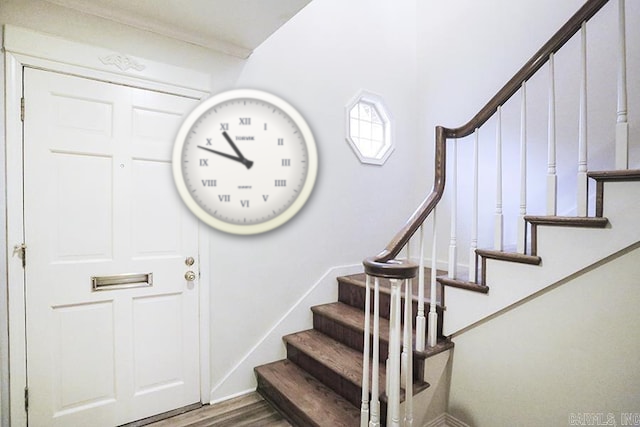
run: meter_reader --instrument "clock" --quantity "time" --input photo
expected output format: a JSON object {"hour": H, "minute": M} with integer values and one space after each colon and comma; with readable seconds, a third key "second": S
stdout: {"hour": 10, "minute": 48}
